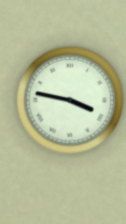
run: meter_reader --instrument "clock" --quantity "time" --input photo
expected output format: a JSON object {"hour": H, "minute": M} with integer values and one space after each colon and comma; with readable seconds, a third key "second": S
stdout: {"hour": 3, "minute": 47}
